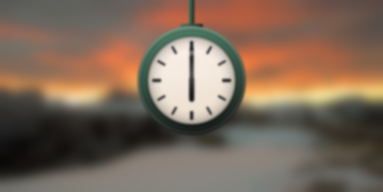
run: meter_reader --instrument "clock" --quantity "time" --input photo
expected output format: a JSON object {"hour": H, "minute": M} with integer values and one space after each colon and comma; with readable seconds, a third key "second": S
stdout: {"hour": 6, "minute": 0}
